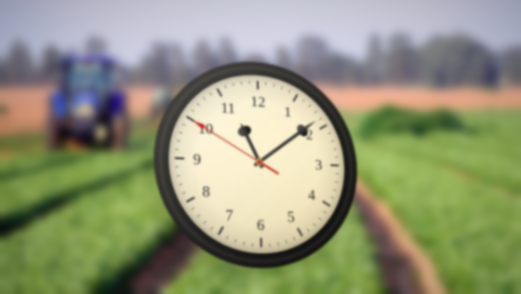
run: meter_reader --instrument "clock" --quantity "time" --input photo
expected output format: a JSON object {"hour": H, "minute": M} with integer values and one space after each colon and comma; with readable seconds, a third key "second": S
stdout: {"hour": 11, "minute": 8, "second": 50}
